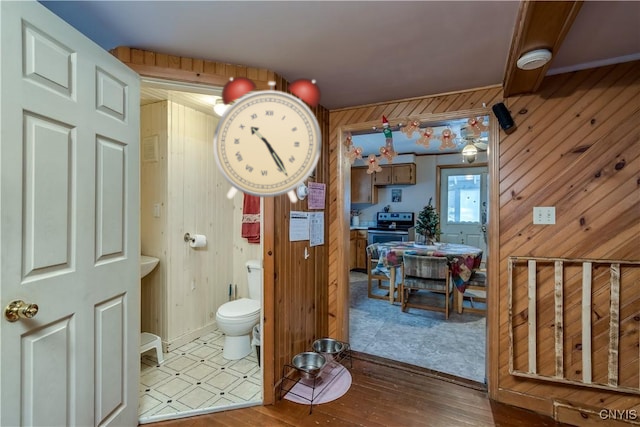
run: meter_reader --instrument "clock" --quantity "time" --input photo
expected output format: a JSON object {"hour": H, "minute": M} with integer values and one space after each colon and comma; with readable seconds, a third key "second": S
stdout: {"hour": 10, "minute": 24}
